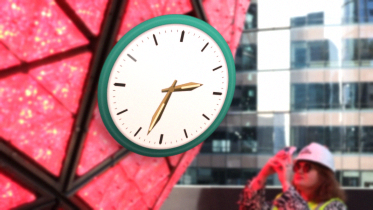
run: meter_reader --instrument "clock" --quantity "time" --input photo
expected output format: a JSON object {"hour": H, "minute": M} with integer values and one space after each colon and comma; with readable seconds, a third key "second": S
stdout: {"hour": 2, "minute": 33}
